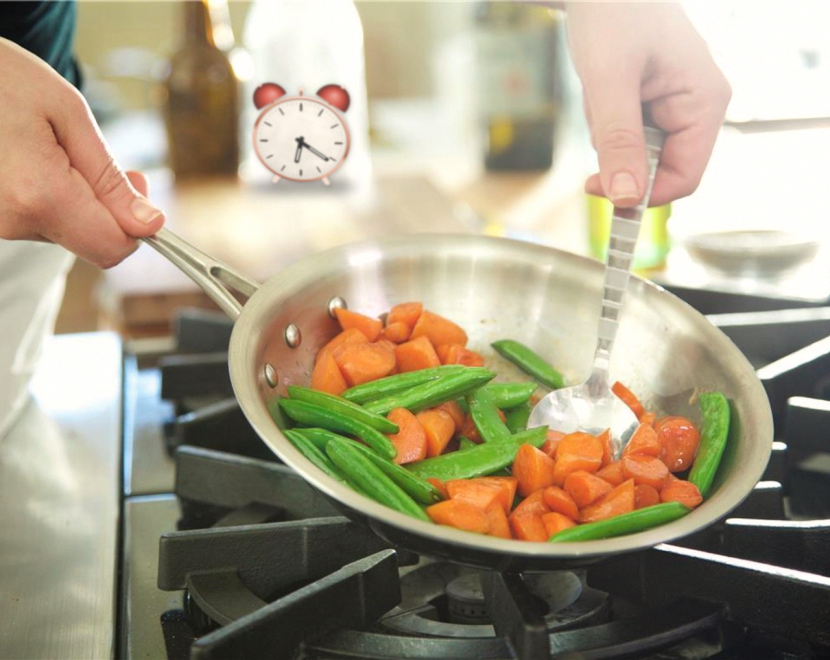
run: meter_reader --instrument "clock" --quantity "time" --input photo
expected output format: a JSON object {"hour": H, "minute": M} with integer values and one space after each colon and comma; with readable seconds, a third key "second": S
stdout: {"hour": 6, "minute": 21}
